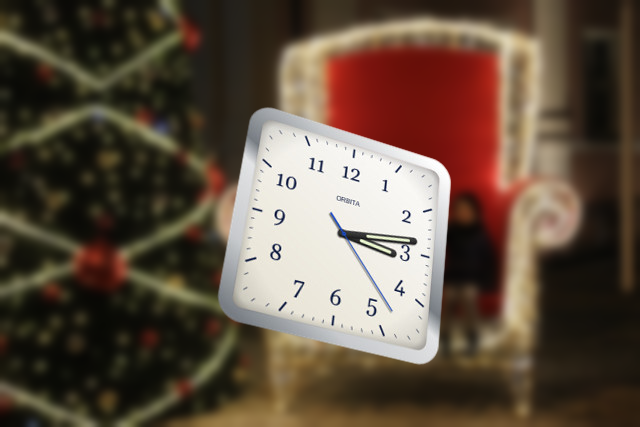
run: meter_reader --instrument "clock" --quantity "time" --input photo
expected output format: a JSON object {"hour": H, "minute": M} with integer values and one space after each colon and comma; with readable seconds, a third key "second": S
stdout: {"hour": 3, "minute": 13, "second": 23}
